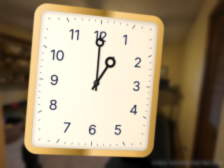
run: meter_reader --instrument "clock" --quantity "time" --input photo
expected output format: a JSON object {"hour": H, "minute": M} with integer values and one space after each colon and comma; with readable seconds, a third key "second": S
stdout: {"hour": 1, "minute": 0}
